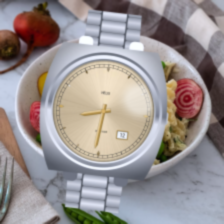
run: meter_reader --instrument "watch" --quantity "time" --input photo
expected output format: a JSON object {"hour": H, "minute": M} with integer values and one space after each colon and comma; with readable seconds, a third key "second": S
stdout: {"hour": 8, "minute": 31}
